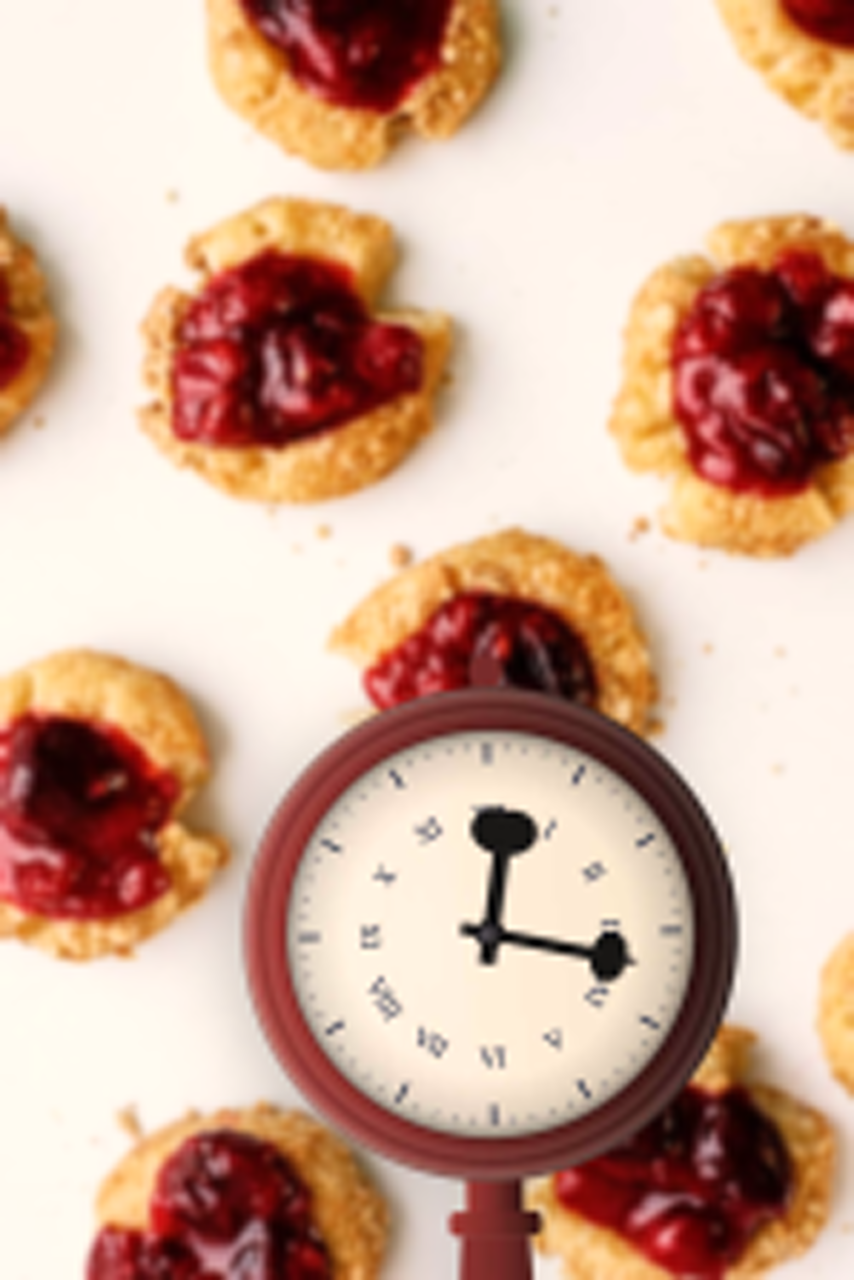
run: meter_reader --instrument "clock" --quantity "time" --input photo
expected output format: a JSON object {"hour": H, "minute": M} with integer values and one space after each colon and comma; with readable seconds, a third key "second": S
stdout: {"hour": 12, "minute": 17}
